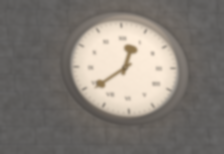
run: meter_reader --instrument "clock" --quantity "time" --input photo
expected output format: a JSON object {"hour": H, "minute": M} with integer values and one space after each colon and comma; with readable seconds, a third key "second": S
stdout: {"hour": 12, "minute": 39}
